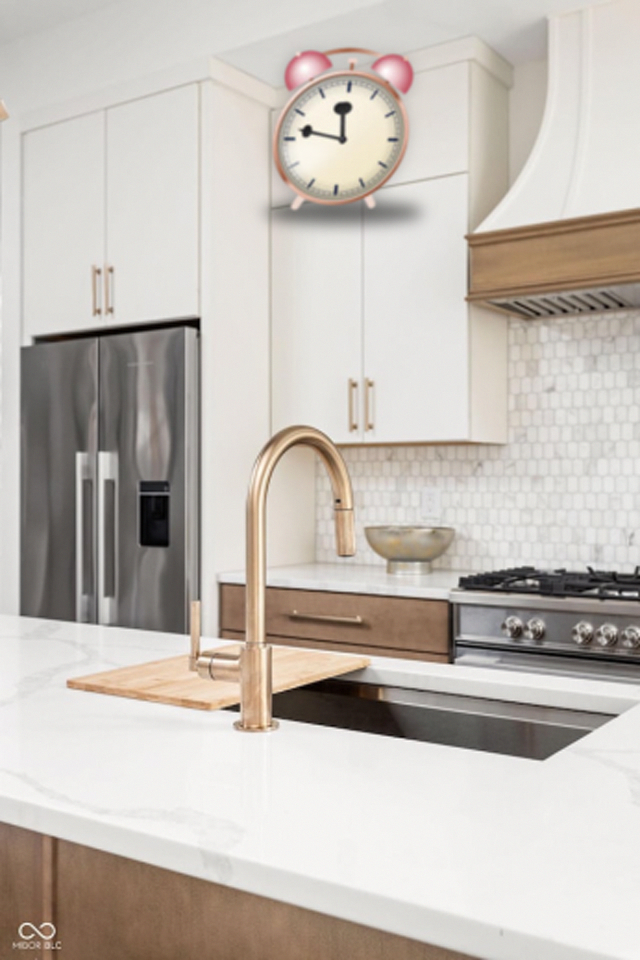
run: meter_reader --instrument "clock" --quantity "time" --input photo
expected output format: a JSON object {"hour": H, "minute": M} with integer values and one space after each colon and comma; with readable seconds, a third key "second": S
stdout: {"hour": 11, "minute": 47}
